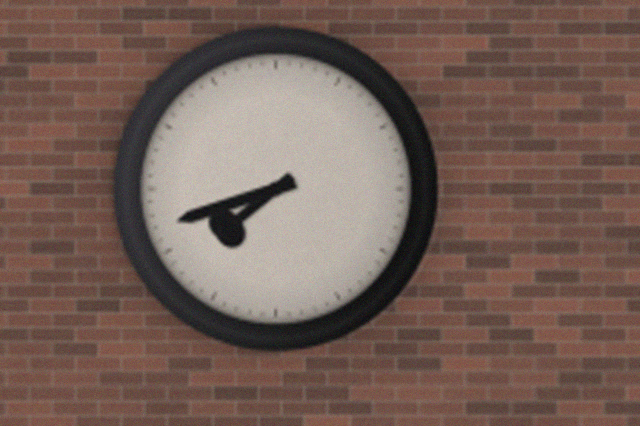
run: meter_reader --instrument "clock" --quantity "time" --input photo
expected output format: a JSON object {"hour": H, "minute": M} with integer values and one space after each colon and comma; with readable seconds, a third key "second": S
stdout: {"hour": 7, "minute": 42}
